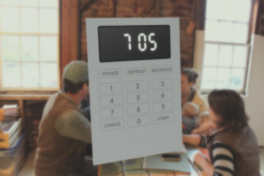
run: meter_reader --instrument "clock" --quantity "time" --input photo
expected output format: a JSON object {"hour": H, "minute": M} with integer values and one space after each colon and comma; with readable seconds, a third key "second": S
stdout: {"hour": 7, "minute": 5}
